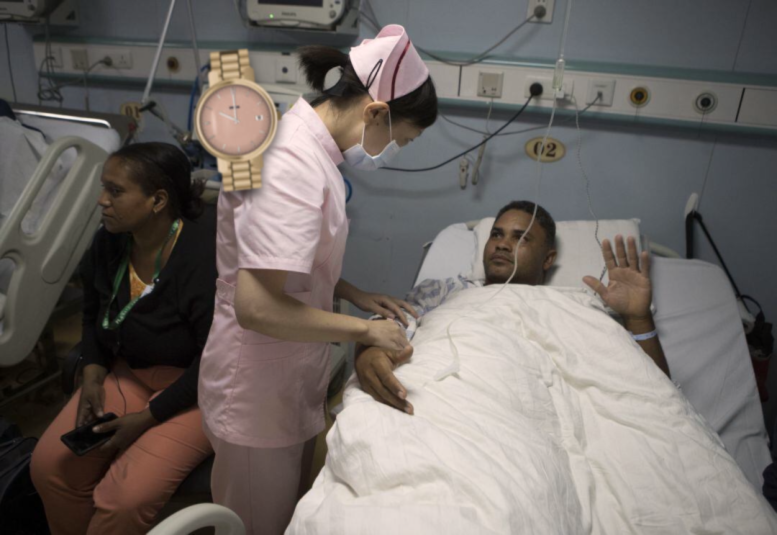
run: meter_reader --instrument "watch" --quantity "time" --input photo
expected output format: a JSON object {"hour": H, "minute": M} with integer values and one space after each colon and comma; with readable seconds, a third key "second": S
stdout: {"hour": 10, "minute": 0}
